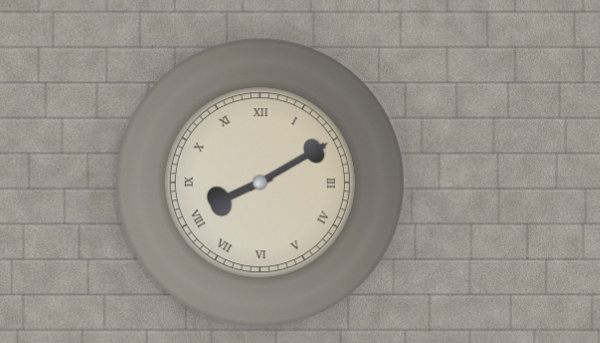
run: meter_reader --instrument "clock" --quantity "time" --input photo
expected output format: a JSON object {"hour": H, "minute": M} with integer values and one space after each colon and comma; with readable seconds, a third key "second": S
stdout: {"hour": 8, "minute": 10}
